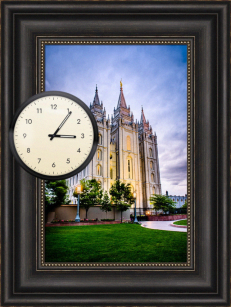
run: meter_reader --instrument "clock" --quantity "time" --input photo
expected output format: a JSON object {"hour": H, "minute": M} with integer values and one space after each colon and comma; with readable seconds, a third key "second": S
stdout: {"hour": 3, "minute": 6}
